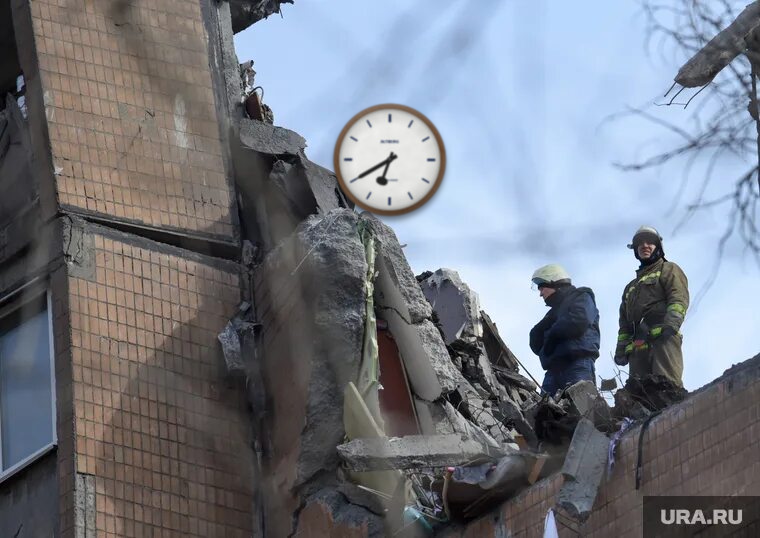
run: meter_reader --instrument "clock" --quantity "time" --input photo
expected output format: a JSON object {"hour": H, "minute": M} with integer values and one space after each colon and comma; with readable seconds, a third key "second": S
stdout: {"hour": 6, "minute": 40}
